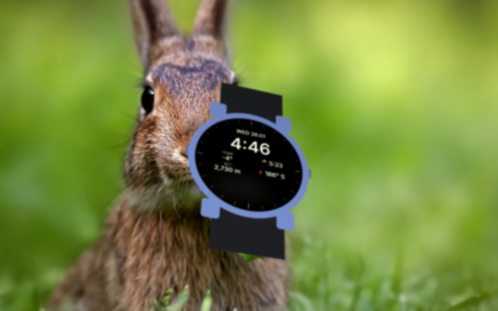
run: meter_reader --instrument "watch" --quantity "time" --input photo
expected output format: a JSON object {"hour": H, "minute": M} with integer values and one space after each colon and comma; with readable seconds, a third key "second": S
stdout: {"hour": 4, "minute": 46}
